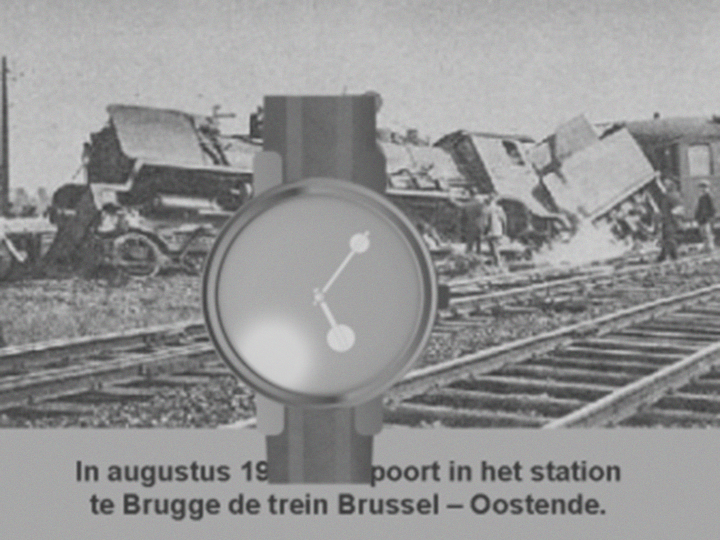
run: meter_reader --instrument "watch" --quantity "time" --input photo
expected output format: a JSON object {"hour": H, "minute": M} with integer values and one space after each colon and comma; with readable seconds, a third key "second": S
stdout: {"hour": 5, "minute": 6}
